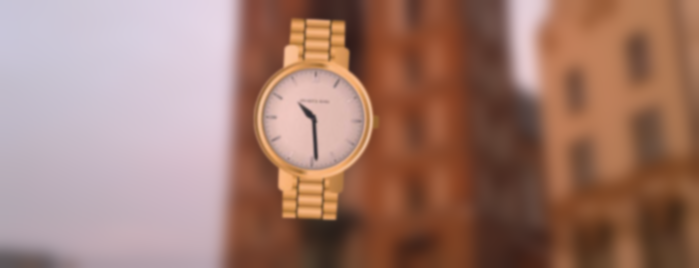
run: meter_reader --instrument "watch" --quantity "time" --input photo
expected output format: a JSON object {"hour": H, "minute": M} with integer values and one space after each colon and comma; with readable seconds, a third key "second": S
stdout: {"hour": 10, "minute": 29}
